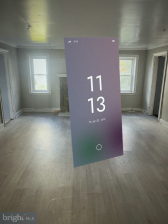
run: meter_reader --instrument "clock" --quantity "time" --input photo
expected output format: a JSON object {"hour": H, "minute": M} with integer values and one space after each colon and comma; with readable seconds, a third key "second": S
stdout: {"hour": 11, "minute": 13}
